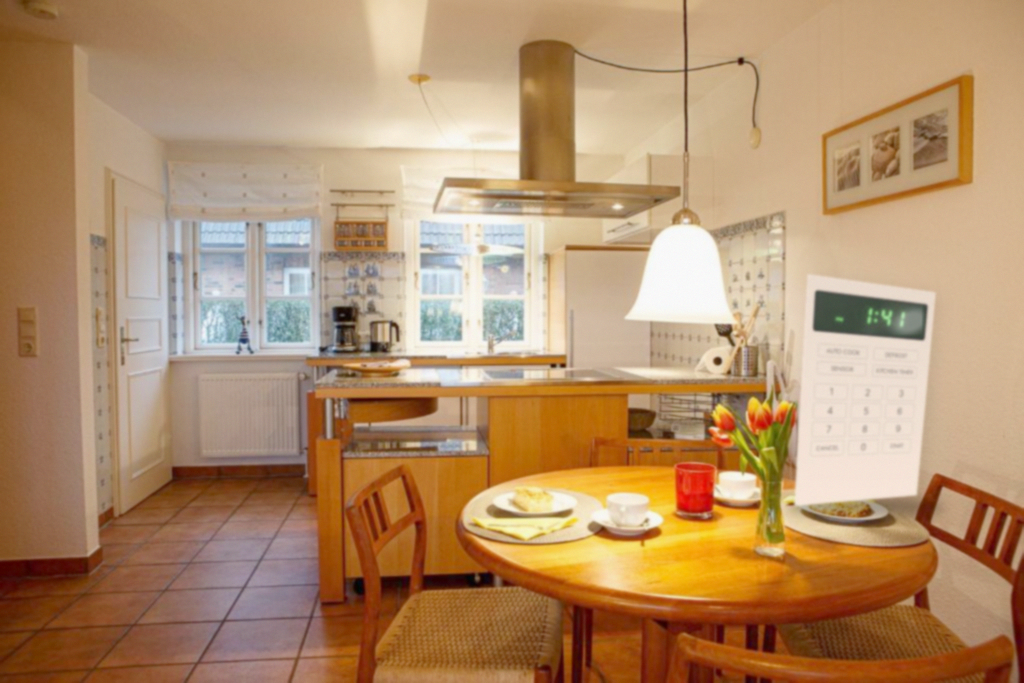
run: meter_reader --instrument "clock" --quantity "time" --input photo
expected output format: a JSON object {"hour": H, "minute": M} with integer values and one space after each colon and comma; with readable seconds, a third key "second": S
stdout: {"hour": 1, "minute": 41}
